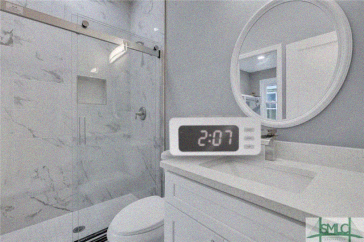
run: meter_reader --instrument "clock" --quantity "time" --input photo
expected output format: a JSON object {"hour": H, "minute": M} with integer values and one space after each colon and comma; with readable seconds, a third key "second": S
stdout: {"hour": 2, "minute": 7}
